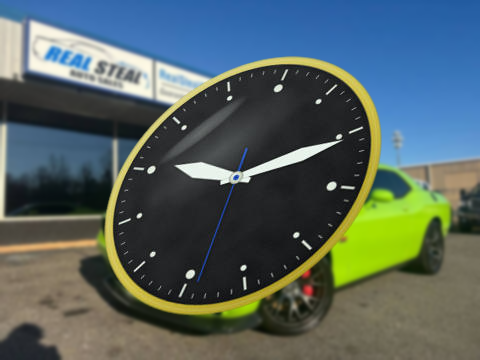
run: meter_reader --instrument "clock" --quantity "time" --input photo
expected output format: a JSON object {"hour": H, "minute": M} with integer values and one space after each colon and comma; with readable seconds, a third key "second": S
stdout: {"hour": 9, "minute": 10, "second": 29}
